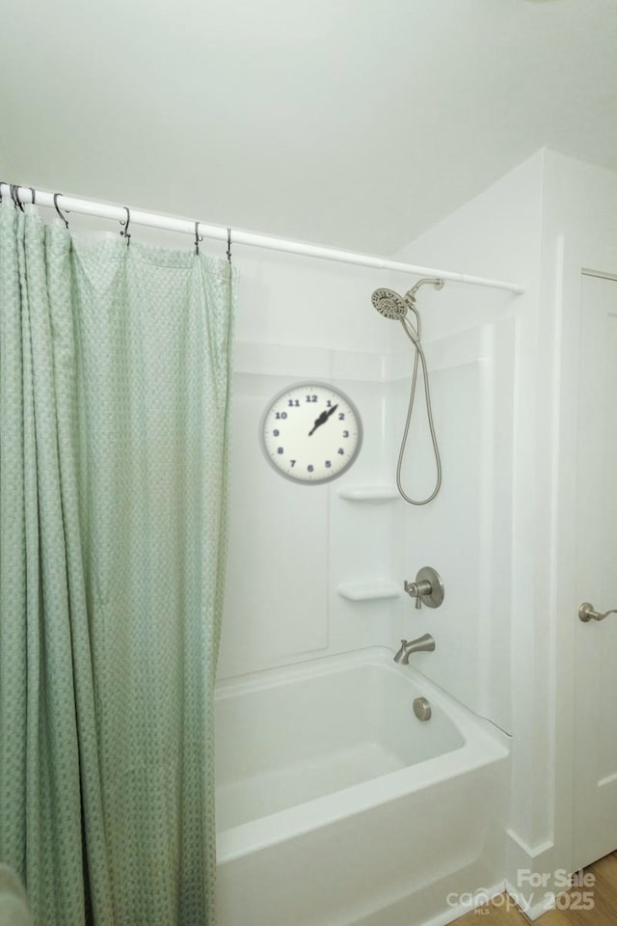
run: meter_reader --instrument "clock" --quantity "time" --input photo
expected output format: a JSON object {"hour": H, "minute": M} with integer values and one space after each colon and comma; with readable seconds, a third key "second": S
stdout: {"hour": 1, "minute": 7}
